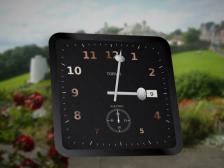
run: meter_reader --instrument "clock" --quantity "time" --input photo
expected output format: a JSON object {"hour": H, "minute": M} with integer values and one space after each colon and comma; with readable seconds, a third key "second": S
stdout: {"hour": 3, "minute": 2}
